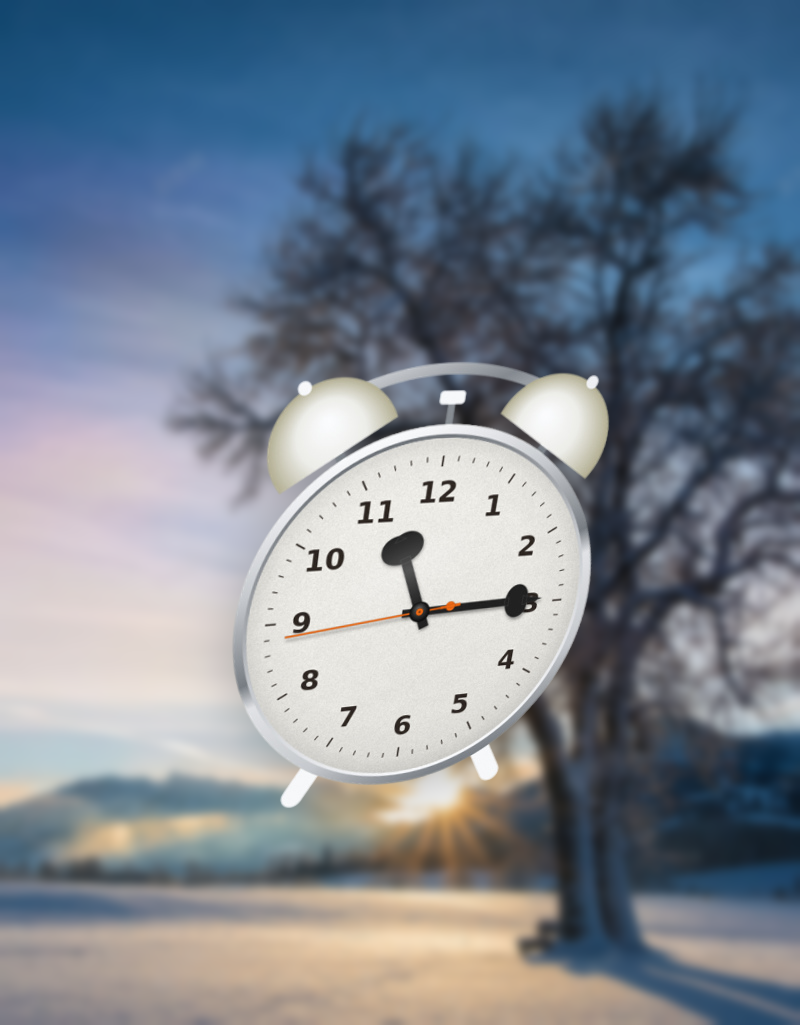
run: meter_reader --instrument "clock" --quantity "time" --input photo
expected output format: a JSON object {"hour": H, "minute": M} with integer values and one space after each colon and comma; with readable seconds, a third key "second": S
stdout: {"hour": 11, "minute": 14, "second": 44}
